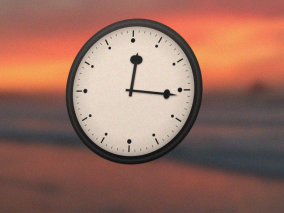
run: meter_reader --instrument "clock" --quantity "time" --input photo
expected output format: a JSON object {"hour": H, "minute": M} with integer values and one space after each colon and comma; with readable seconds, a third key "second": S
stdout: {"hour": 12, "minute": 16}
